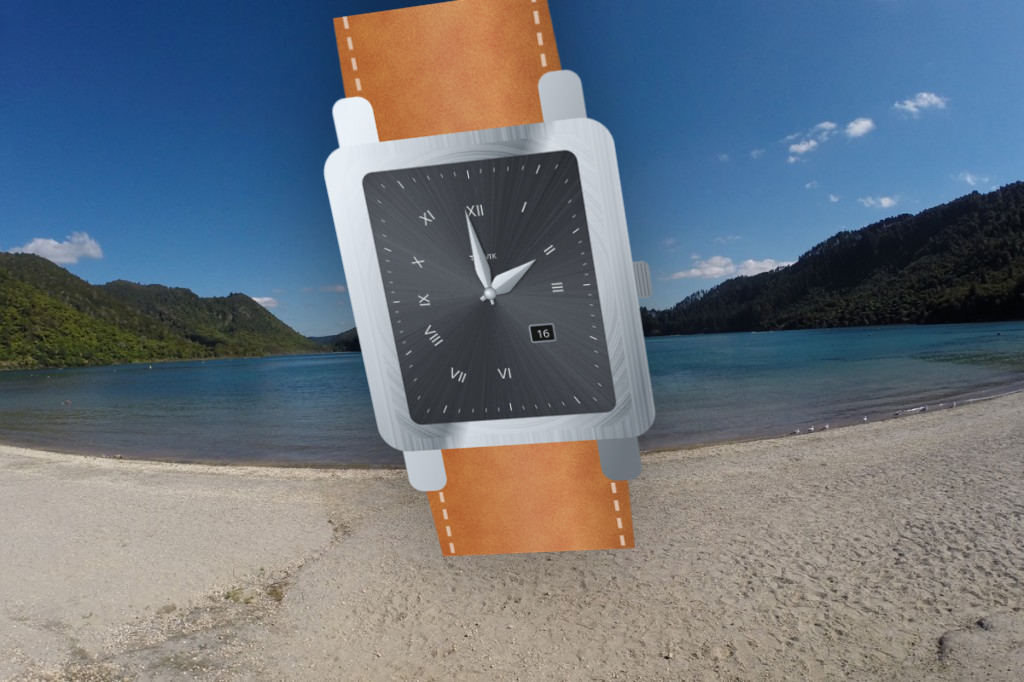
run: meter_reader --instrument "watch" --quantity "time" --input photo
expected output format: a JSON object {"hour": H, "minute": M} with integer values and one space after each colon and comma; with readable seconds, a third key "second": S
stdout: {"hour": 1, "minute": 59}
